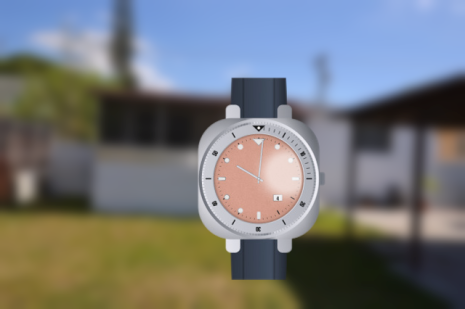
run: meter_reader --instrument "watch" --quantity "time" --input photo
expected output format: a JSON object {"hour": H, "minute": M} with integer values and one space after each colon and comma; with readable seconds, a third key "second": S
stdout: {"hour": 10, "minute": 1}
